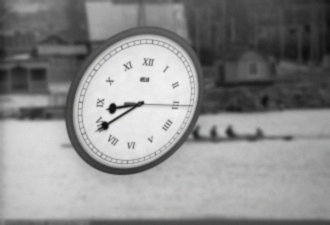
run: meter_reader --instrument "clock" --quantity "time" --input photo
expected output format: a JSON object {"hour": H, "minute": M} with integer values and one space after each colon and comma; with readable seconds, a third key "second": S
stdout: {"hour": 8, "minute": 39, "second": 15}
